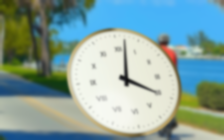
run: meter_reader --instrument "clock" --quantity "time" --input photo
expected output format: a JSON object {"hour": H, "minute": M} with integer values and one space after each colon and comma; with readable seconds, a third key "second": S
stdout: {"hour": 4, "minute": 2}
